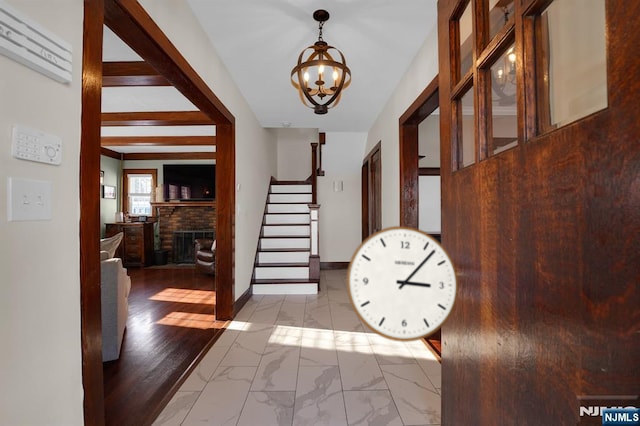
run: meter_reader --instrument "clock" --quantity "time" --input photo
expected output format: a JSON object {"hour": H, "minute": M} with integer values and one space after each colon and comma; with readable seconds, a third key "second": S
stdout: {"hour": 3, "minute": 7}
